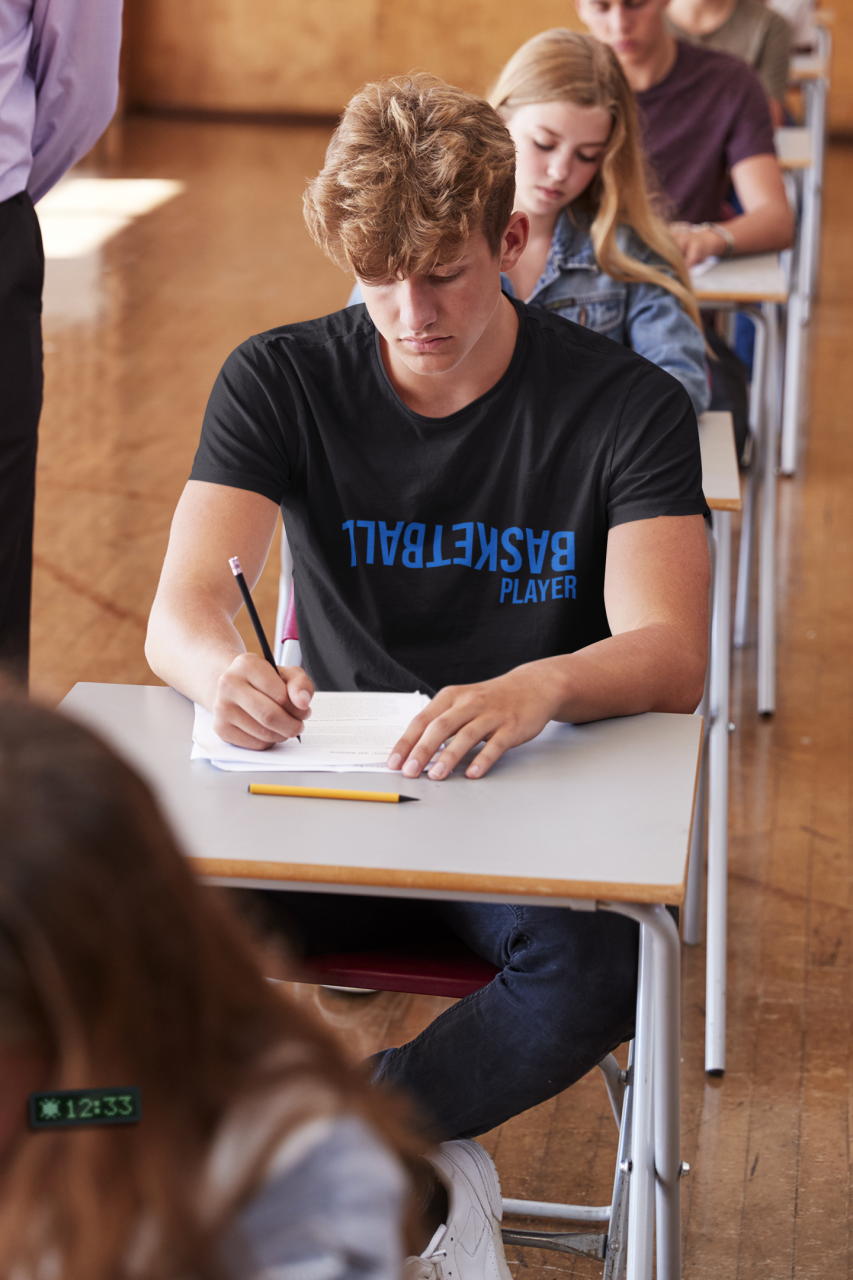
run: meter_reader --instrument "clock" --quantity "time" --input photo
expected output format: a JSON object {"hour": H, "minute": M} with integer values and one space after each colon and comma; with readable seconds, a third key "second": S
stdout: {"hour": 12, "minute": 33}
